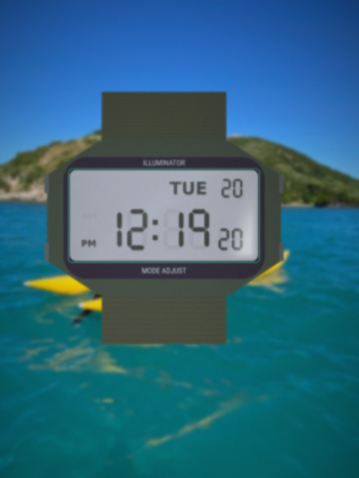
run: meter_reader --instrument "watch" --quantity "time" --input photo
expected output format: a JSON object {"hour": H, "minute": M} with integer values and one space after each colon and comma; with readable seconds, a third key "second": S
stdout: {"hour": 12, "minute": 19, "second": 20}
